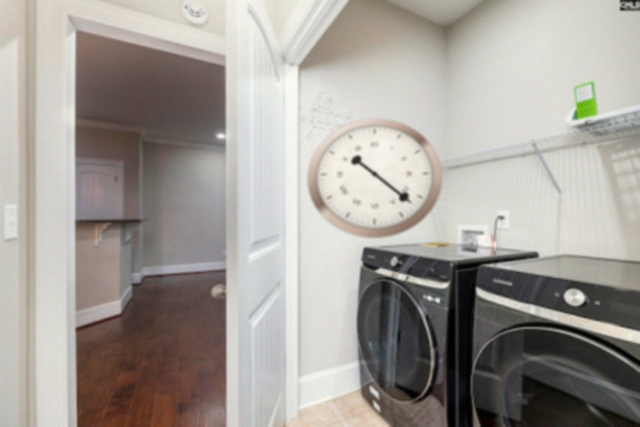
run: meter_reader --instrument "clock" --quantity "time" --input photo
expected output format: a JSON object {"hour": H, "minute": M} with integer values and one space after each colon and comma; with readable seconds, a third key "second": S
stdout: {"hour": 10, "minute": 22}
